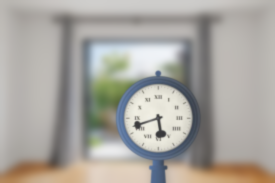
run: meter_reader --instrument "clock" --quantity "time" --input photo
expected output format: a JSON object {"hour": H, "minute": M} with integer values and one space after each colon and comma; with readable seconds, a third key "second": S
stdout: {"hour": 5, "minute": 42}
